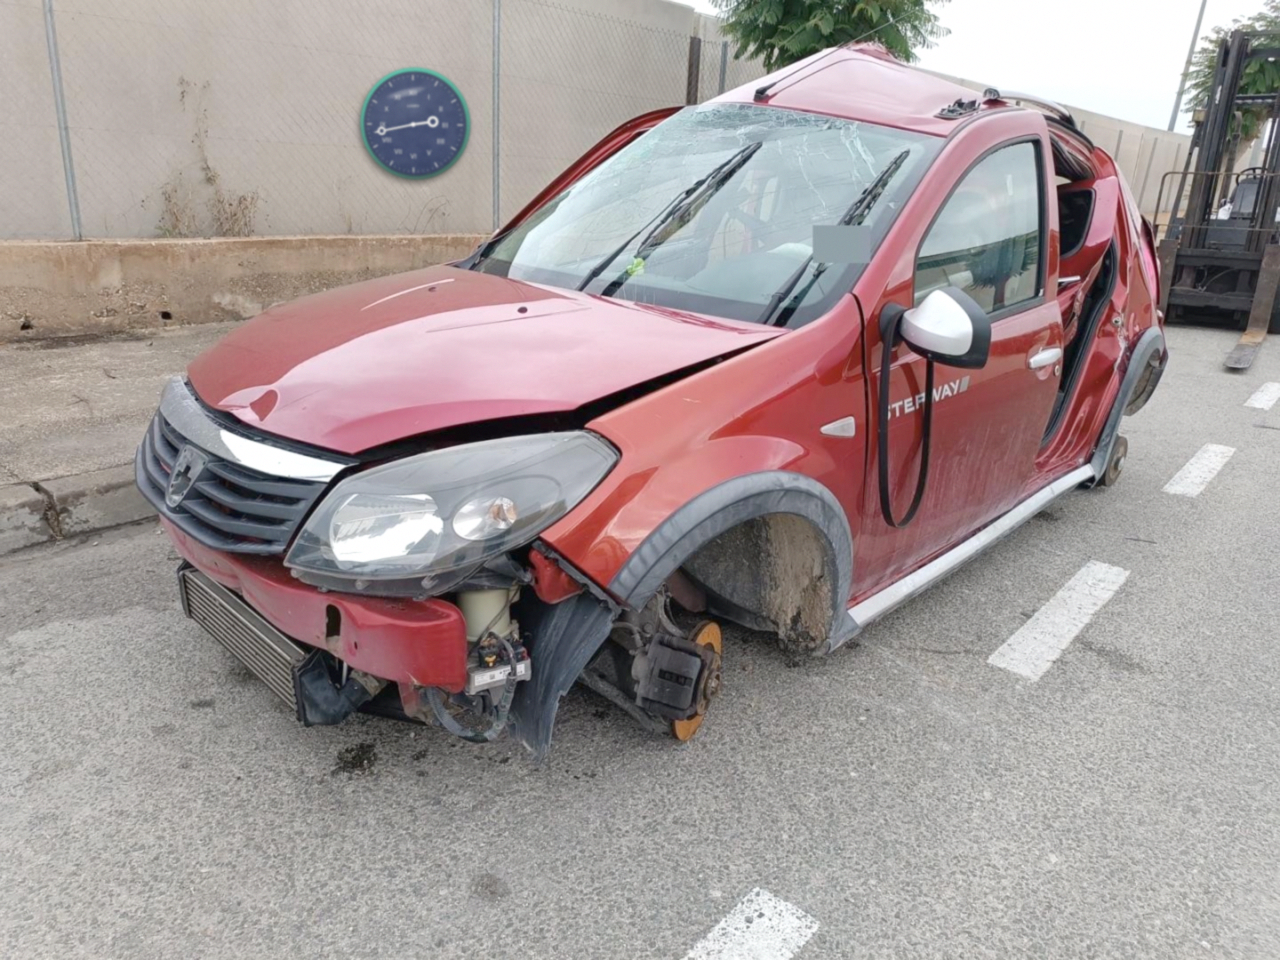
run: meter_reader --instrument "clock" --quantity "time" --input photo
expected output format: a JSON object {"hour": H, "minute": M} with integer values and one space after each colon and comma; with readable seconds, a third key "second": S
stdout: {"hour": 2, "minute": 43}
